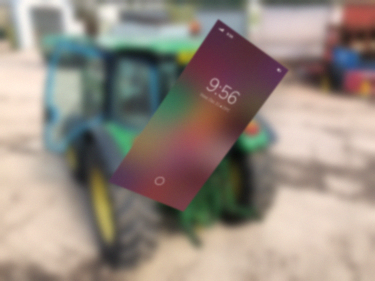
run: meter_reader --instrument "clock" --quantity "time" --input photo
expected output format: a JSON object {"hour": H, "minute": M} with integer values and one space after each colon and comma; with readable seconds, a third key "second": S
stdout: {"hour": 9, "minute": 56}
